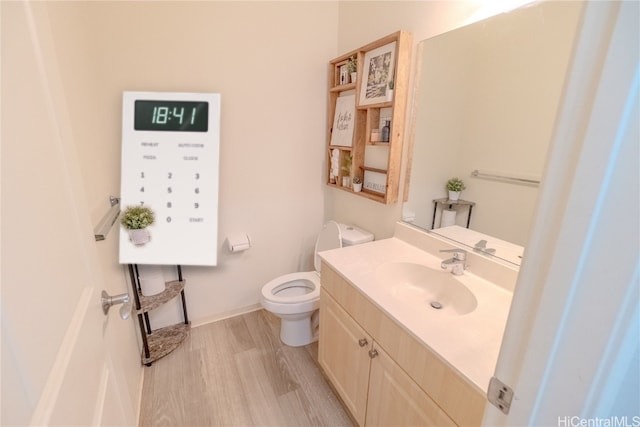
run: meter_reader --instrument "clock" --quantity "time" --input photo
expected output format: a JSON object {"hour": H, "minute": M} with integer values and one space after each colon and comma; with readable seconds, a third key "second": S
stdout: {"hour": 18, "minute": 41}
